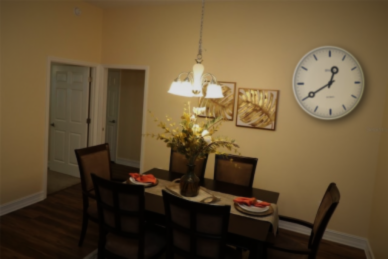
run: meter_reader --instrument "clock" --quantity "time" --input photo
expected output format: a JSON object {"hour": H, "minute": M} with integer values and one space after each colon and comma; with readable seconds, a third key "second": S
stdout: {"hour": 12, "minute": 40}
